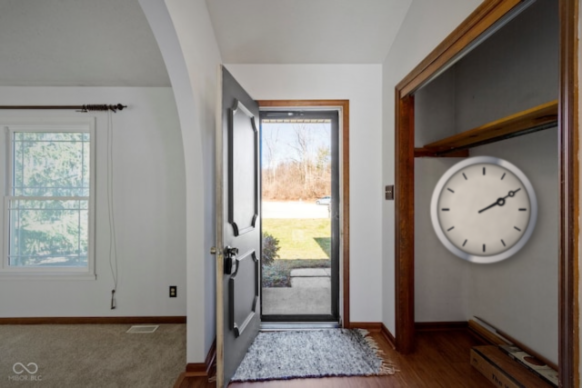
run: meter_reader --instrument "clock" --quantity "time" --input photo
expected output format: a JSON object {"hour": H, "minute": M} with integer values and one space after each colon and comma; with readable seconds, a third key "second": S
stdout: {"hour": 2, "minute": 10}
